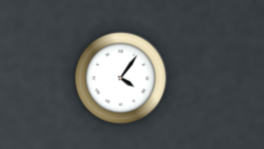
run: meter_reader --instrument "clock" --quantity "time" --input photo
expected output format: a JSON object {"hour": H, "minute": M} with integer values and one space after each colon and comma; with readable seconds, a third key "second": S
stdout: {"hour": 4, "minute": 6}
